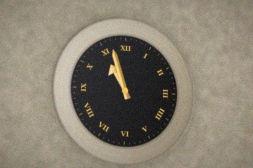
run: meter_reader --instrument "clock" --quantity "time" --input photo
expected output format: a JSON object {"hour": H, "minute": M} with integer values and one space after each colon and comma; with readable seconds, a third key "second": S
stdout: {"hour": 10, "minute": 57}
